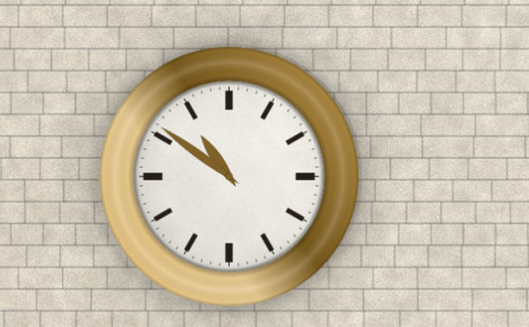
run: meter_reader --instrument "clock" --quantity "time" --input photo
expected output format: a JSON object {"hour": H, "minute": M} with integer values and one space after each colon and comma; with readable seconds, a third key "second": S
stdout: {"hour": 10, "minute": 51}
